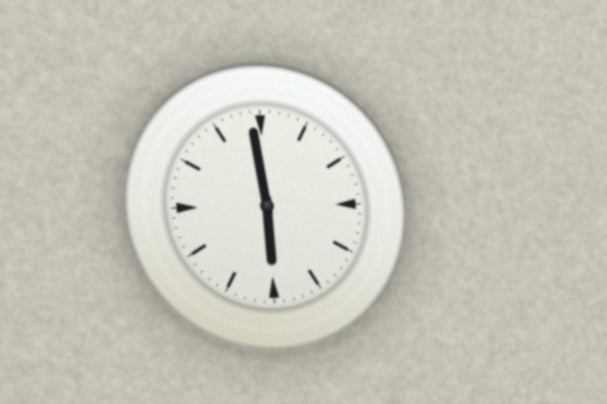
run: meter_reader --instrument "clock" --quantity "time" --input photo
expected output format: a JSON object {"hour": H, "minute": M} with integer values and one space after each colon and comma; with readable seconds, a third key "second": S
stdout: {"hour": 5, "minute": 59}
